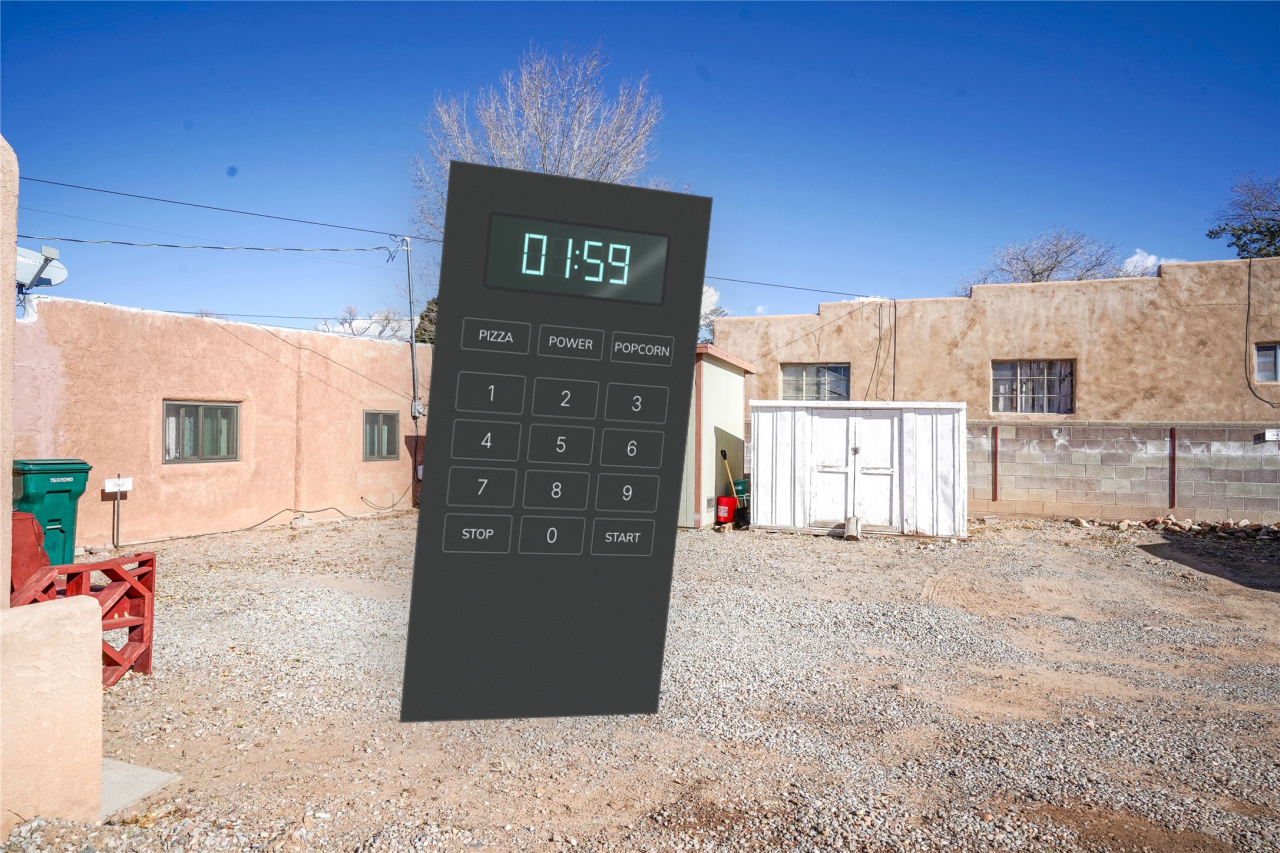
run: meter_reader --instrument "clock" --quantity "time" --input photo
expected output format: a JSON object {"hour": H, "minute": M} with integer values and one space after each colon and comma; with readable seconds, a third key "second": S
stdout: {"hour": 1, "minute": 59}
